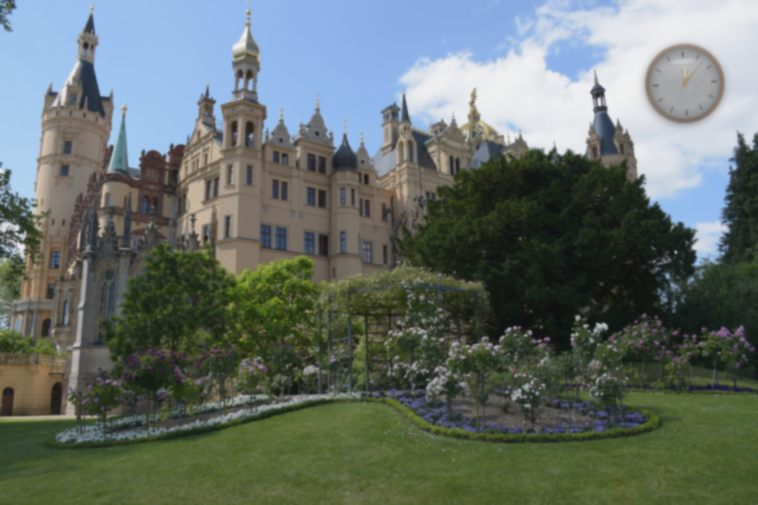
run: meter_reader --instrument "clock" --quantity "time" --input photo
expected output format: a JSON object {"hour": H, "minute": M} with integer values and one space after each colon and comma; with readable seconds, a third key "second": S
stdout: {"hour": 12, "minute": 7}
